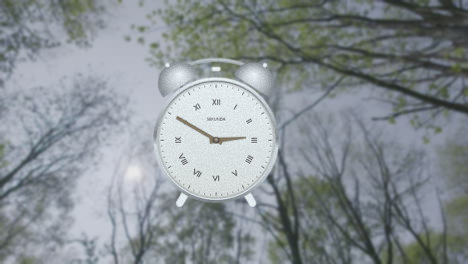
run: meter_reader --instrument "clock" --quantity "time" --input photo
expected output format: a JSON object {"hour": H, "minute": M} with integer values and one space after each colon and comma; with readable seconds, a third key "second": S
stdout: {"hour": 2, "minute": 50}
